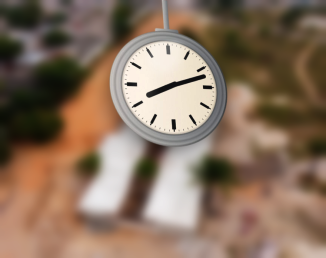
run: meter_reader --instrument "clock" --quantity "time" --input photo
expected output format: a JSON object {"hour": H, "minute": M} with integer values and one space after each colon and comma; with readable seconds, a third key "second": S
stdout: {"hour": 8, "minute": 12}
